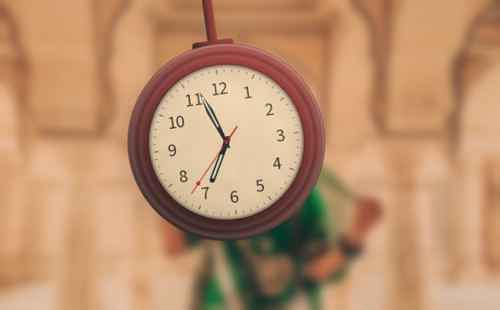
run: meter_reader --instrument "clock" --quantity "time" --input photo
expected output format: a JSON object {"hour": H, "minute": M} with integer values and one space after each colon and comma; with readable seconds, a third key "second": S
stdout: {"hour": 6, "minute": 56, "second": 37}
